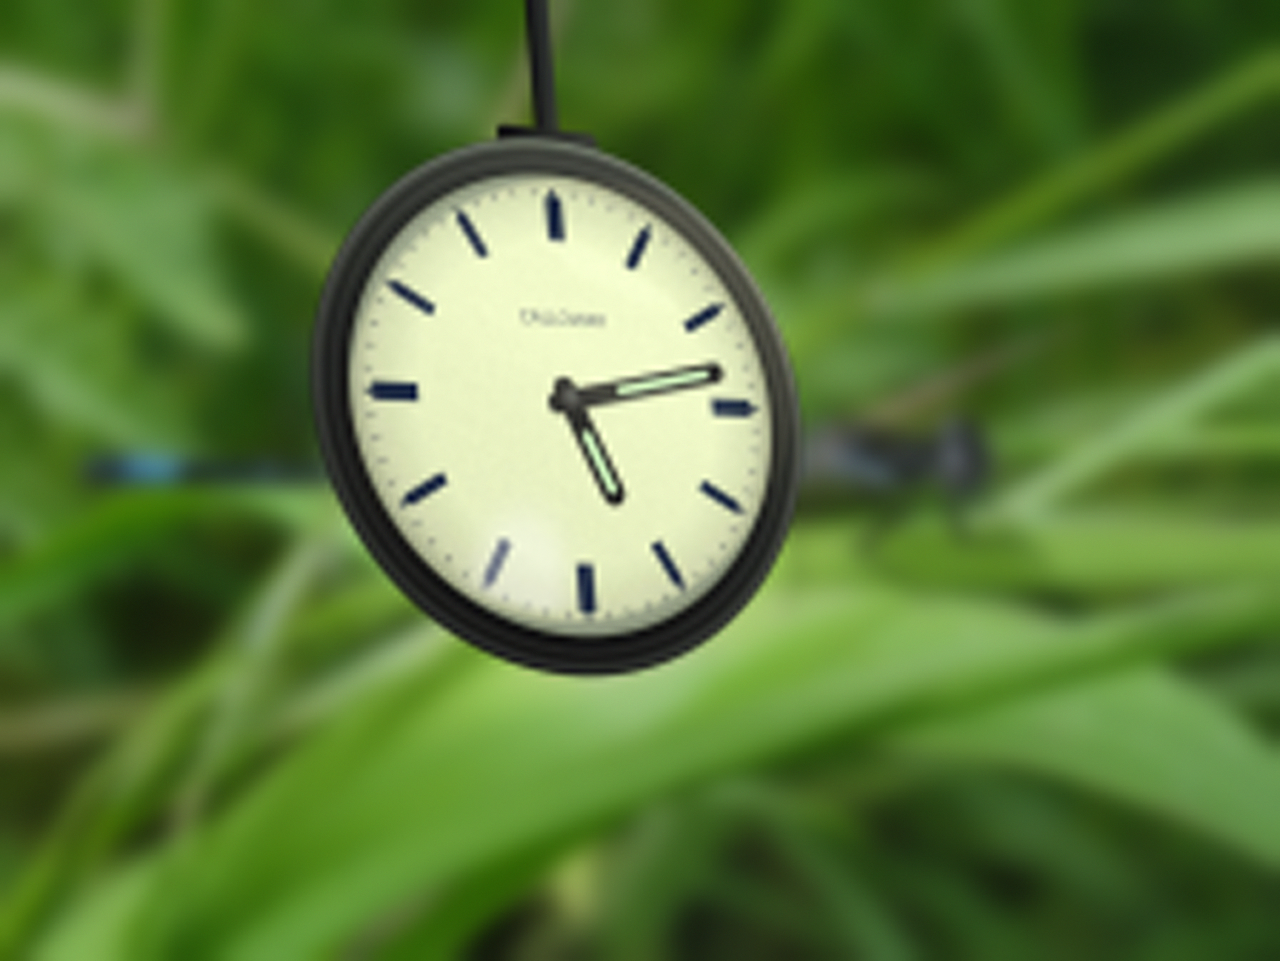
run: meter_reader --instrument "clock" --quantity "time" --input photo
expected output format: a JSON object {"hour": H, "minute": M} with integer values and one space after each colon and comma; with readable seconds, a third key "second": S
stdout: {"hour": 5, "minute": 13}
